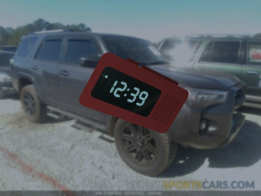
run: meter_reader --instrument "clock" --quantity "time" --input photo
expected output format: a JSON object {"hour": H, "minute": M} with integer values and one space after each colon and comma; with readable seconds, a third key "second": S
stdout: {"hour": 12, "minute": 39}
